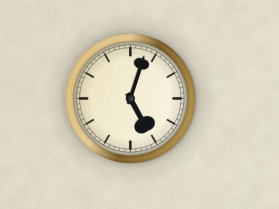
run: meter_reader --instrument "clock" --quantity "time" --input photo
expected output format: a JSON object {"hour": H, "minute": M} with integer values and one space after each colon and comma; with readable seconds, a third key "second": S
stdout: {"hour": 5, "minute": 3}
